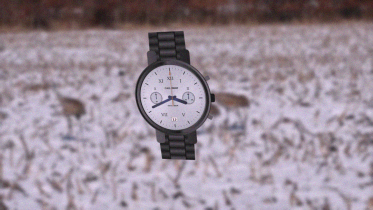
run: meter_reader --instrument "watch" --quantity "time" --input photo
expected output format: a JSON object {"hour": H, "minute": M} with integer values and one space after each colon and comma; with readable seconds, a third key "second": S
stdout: {"hour": 3, "minute": 41}
